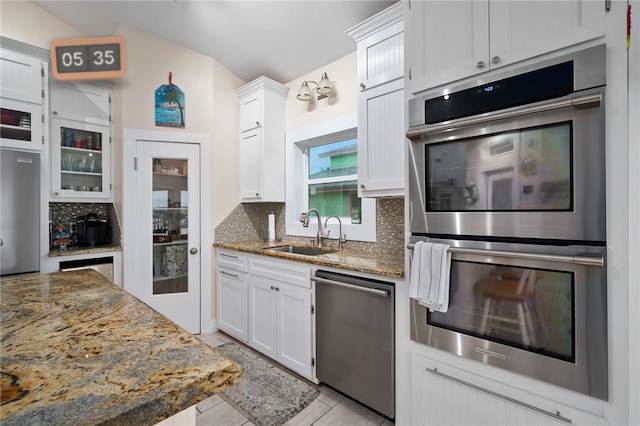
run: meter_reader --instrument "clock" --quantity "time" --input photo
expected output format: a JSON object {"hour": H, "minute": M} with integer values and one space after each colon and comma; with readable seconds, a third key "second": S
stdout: {"hour": 5, "minute": 35}
